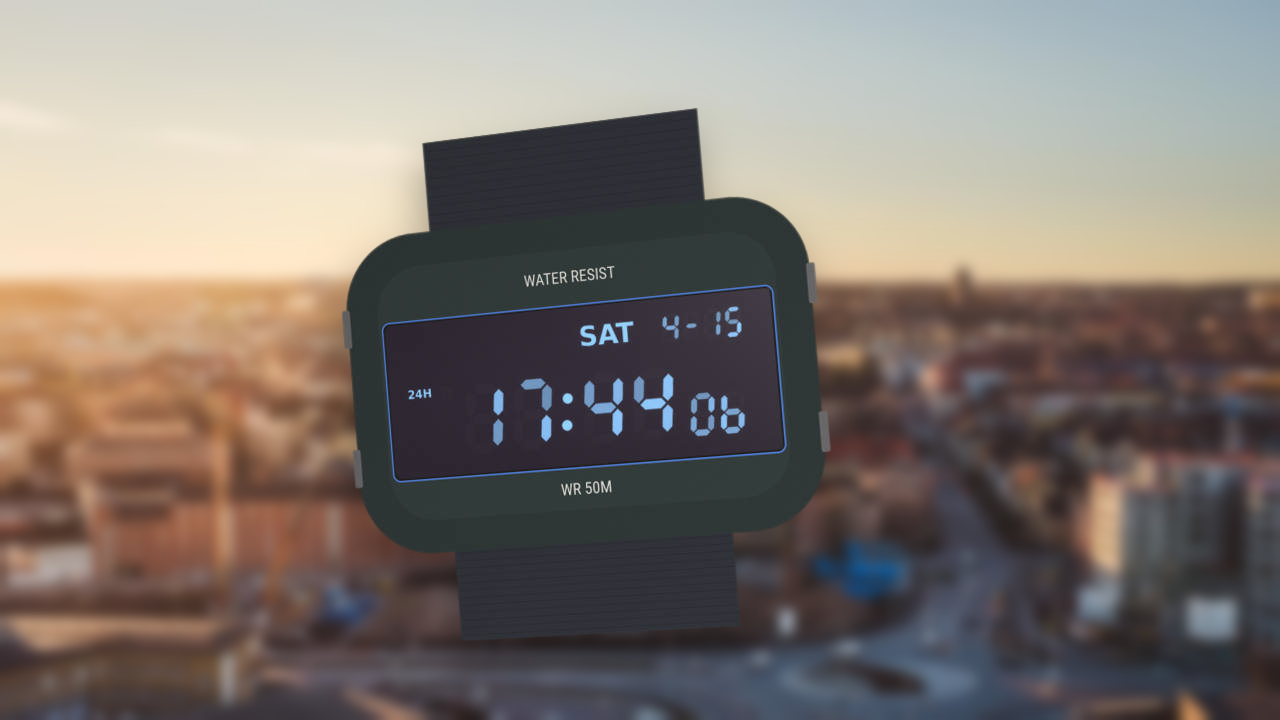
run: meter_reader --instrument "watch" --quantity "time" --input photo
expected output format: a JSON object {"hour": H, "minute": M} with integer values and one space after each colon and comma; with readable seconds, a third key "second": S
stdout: {"hour": 17, "minute": 44, "second": 6}
